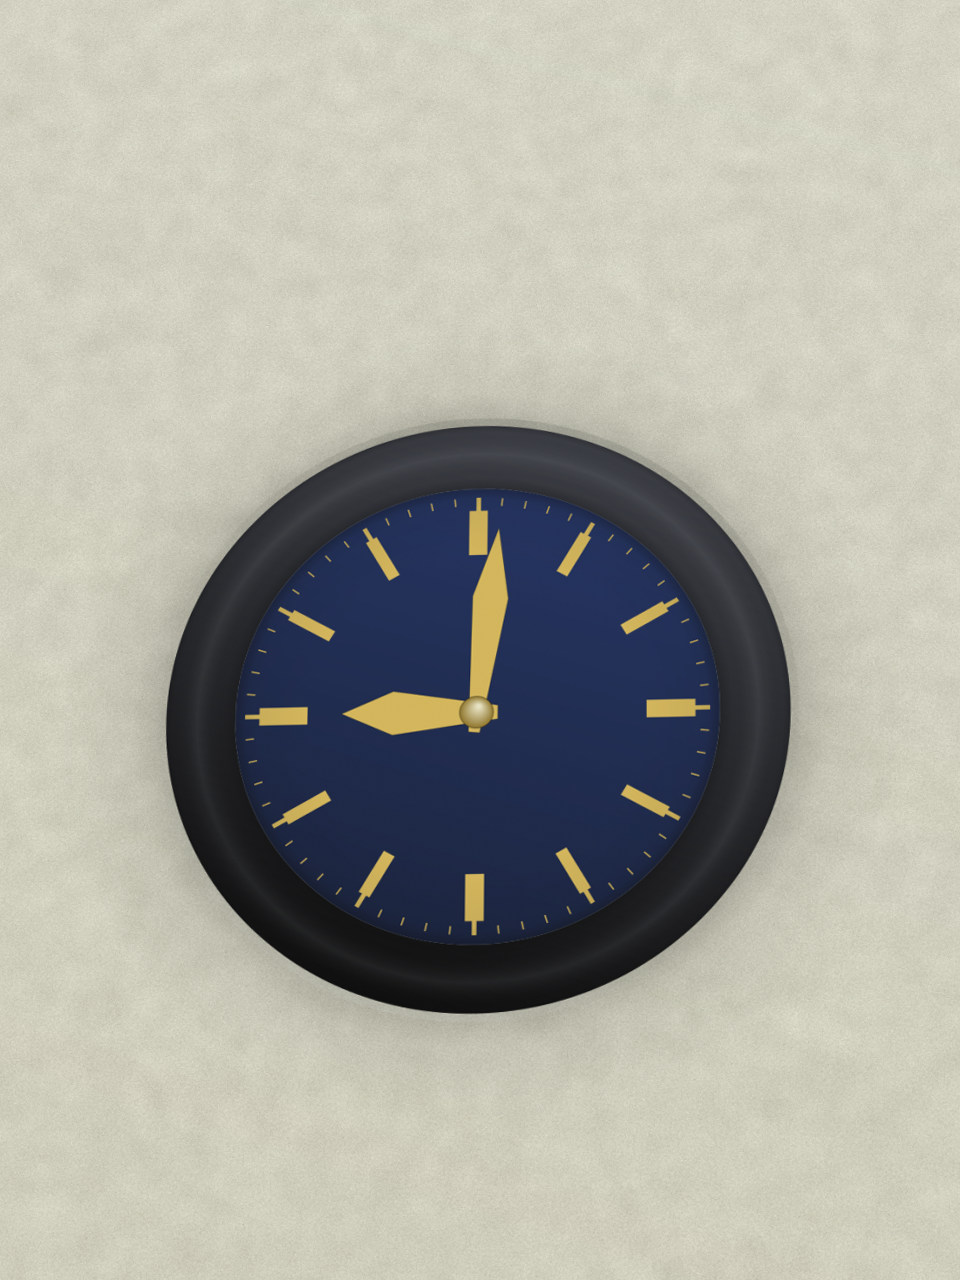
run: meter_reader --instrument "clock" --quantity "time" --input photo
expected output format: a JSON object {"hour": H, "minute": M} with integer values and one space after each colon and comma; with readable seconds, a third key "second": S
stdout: {"hour": 9, "minute": 1}
